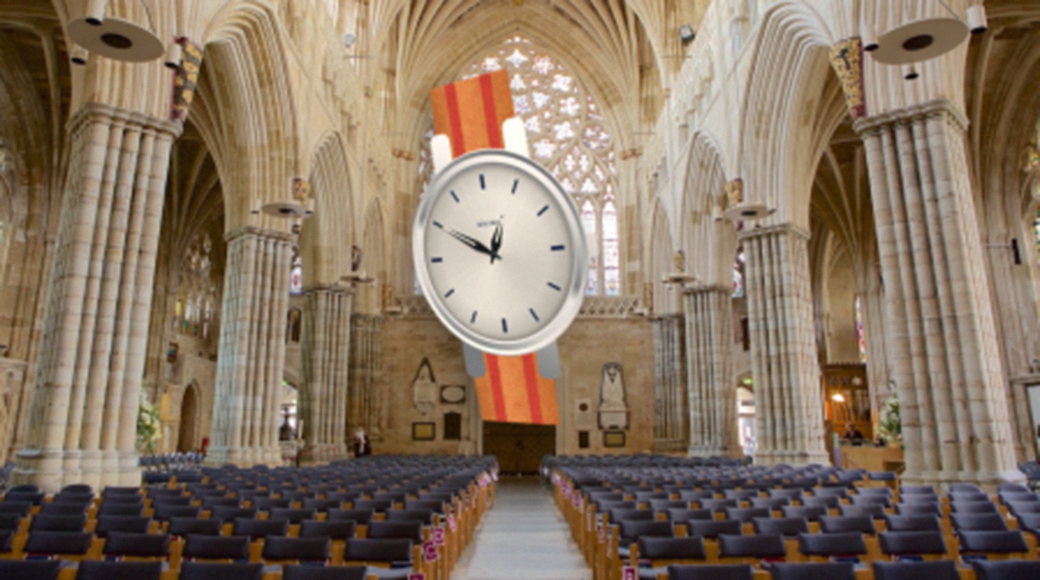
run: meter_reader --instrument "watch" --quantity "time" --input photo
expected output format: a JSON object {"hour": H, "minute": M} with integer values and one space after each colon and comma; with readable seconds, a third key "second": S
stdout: {"hour": 12, "minute": 50}
